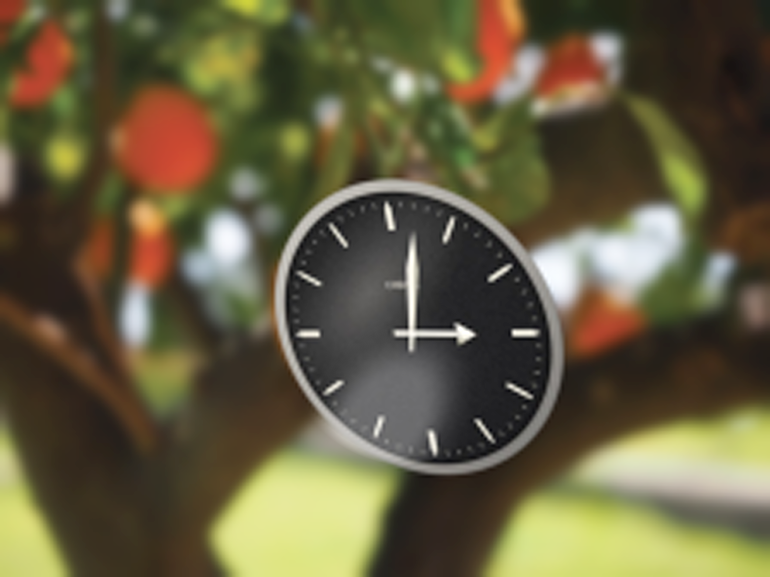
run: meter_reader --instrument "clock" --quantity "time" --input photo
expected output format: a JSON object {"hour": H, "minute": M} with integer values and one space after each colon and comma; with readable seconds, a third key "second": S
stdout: {"hour": 3, "minute": 2}
